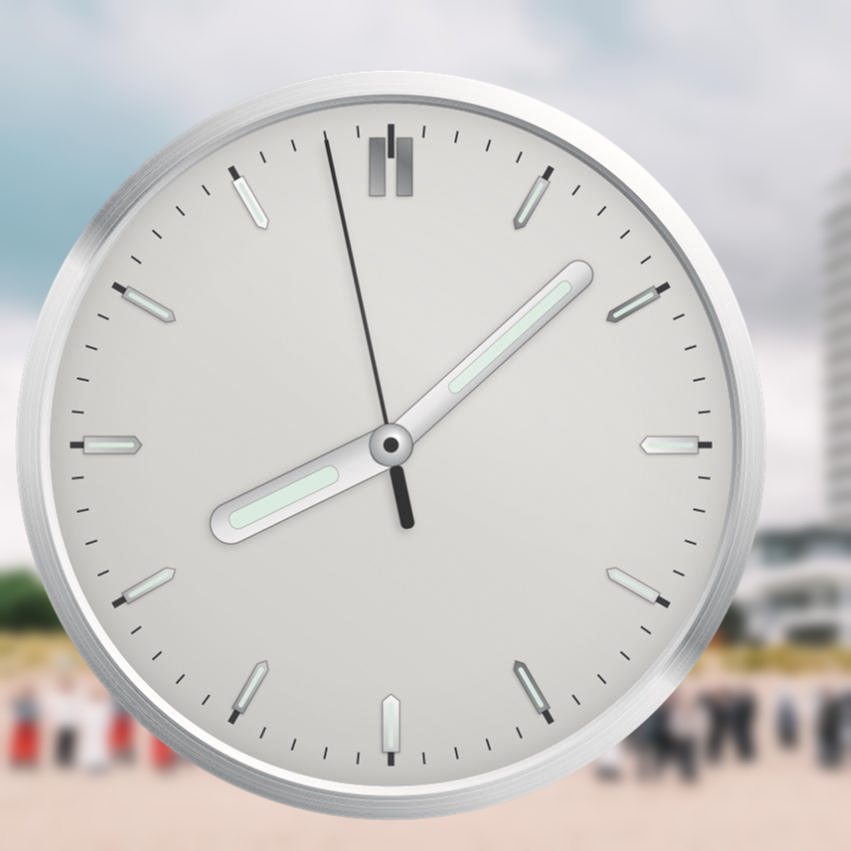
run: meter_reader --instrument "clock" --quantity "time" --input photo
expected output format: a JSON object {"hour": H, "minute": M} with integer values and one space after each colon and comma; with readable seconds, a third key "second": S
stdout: {"hour": 8, "minute": 7, "second": 58}
